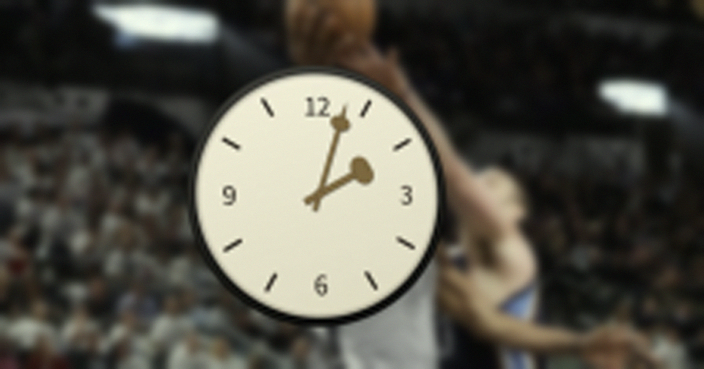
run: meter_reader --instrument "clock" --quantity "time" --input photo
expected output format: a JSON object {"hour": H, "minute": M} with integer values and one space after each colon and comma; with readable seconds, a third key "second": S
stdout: {"hour": 2, "minute": 3}
